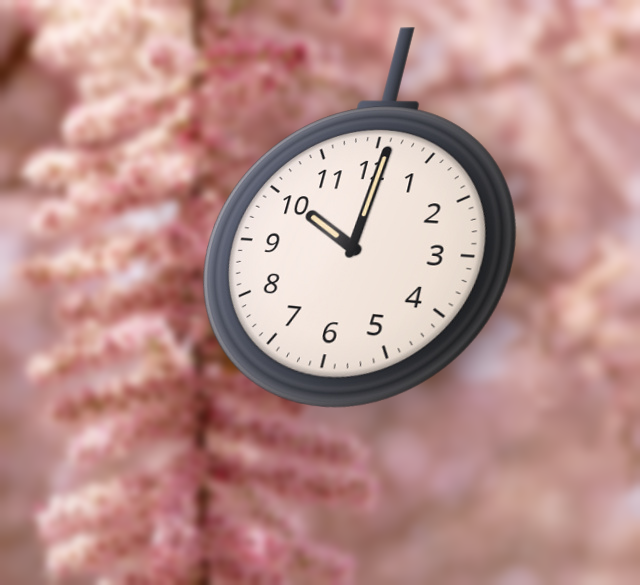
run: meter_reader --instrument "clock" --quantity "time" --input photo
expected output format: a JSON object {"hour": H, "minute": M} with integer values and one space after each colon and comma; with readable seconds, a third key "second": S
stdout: {"hour": 10, "minute": 1}
